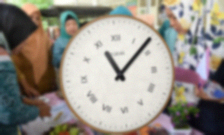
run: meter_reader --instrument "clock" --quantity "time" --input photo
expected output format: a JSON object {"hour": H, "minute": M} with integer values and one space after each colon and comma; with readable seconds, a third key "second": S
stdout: {"hour": 11, "minute": 8}
